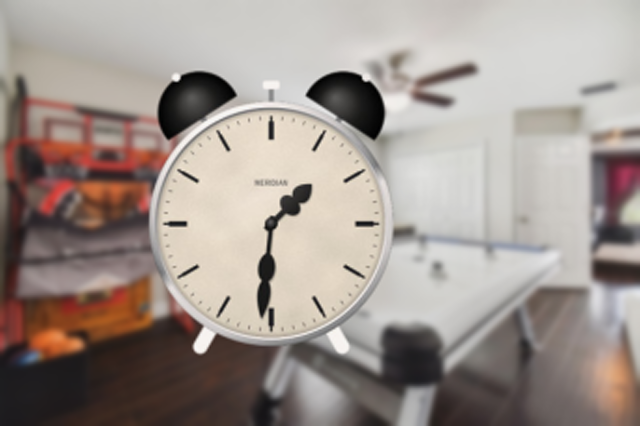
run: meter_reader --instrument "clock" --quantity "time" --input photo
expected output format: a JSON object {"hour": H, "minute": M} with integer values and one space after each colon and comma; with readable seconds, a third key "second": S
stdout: {"hour": 1, "minute": 31}
